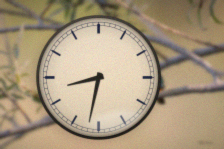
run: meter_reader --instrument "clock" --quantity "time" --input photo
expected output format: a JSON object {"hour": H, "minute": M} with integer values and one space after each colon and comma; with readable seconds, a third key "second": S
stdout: {"hour": 8, "minute": 32}
